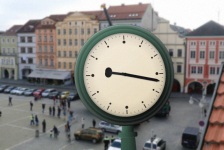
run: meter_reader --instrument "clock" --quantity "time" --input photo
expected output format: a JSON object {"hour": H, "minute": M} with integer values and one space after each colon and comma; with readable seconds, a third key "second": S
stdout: {"hour": 9, "minute": 17}
